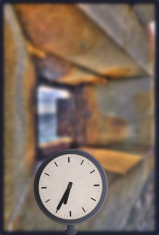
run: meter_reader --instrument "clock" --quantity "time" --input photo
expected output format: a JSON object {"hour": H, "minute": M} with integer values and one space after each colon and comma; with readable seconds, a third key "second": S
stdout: {"hour": 6, "minute": 35}
